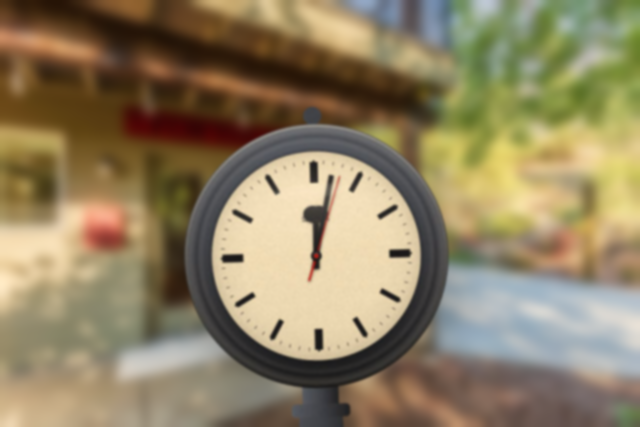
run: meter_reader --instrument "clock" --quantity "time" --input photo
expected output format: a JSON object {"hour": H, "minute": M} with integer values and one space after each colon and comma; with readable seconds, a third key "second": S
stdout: {"hour": 12, "minute": 2, "second": 3}
